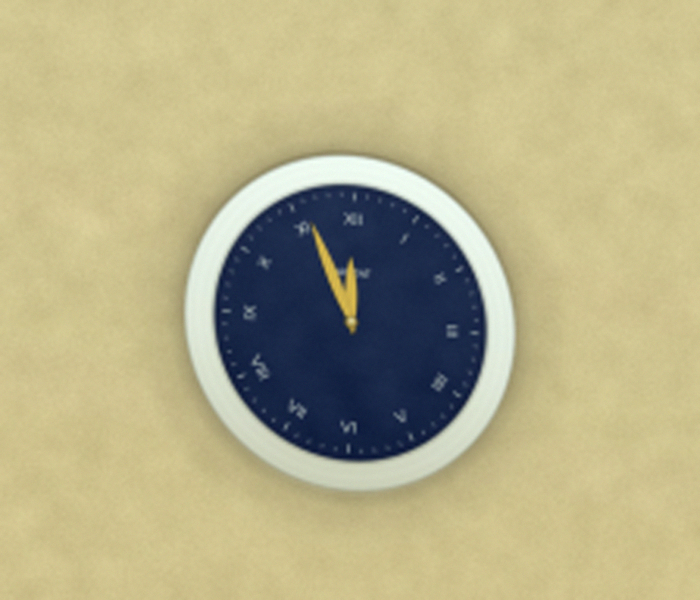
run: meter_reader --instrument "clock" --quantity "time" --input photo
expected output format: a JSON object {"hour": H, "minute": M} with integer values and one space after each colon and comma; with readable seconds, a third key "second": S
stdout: {"hour": 11, "minute": 56}
